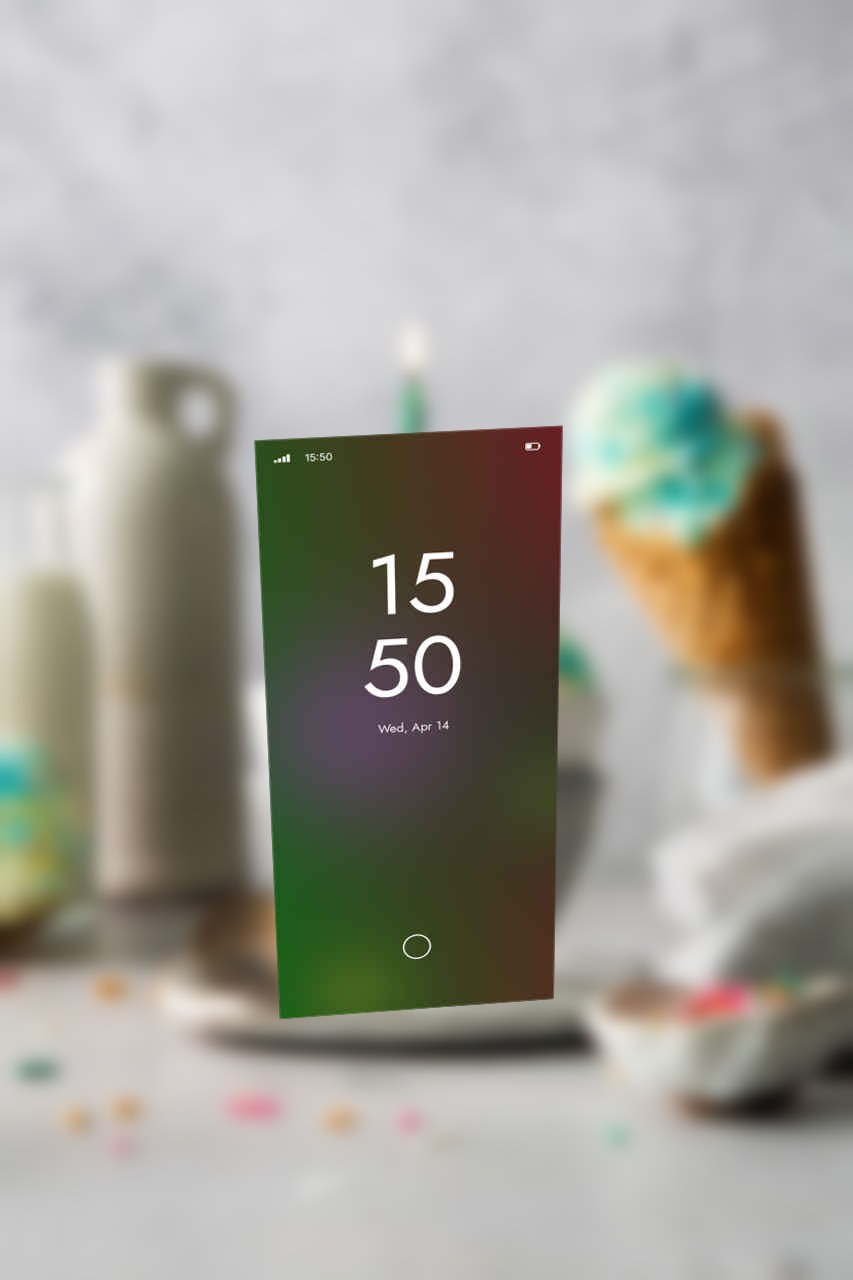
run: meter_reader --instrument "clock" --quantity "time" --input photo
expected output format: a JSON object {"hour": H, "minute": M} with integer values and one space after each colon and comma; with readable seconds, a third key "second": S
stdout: {"hour": 15, "minute": 50}
